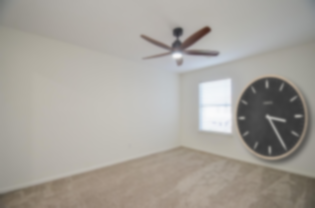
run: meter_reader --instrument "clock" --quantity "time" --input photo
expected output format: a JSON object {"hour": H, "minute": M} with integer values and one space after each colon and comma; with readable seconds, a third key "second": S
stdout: {"hour": 3, "minute": 25}
